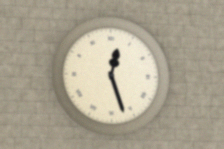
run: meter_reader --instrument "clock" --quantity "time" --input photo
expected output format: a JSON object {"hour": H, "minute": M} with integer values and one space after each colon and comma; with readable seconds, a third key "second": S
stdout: {"hour": 12, "minute": 27}
